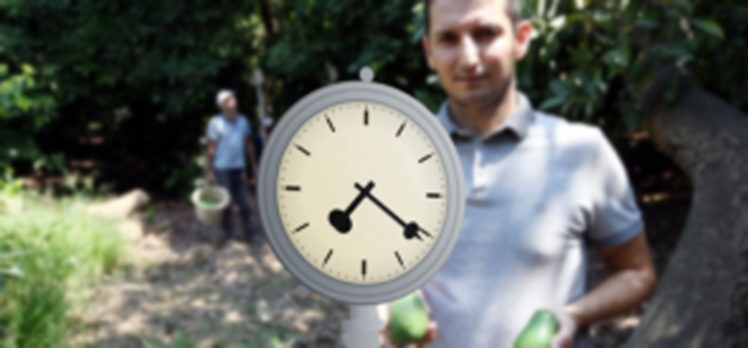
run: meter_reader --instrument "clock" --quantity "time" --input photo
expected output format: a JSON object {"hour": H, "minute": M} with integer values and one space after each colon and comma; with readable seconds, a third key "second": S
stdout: {"hour": 7, "minute": 21}
